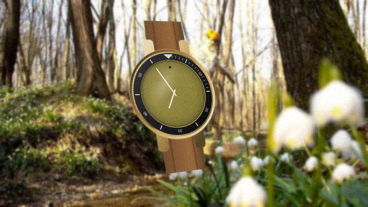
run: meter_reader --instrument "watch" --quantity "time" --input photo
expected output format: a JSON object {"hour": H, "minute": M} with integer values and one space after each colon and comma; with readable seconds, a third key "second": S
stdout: {"hour": 6, "minute": 55}
